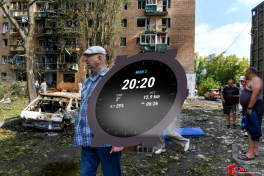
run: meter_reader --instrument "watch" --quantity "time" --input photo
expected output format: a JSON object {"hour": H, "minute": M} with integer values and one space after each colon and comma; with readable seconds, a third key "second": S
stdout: {"hour": 20, "minute": 20}
